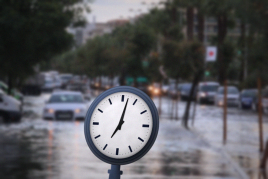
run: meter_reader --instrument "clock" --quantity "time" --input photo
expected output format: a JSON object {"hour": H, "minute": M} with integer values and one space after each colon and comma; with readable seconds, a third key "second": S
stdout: {"hour": 7, "minute": 2}
